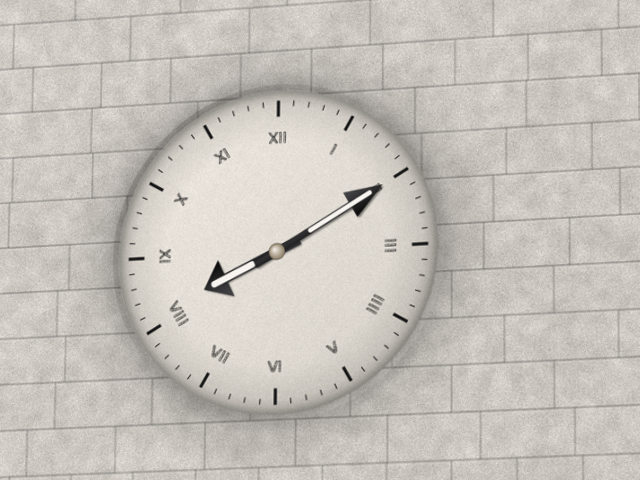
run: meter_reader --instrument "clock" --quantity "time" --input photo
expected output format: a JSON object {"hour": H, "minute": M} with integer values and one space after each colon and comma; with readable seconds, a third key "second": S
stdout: {"hour": 8, "minute": 10}
